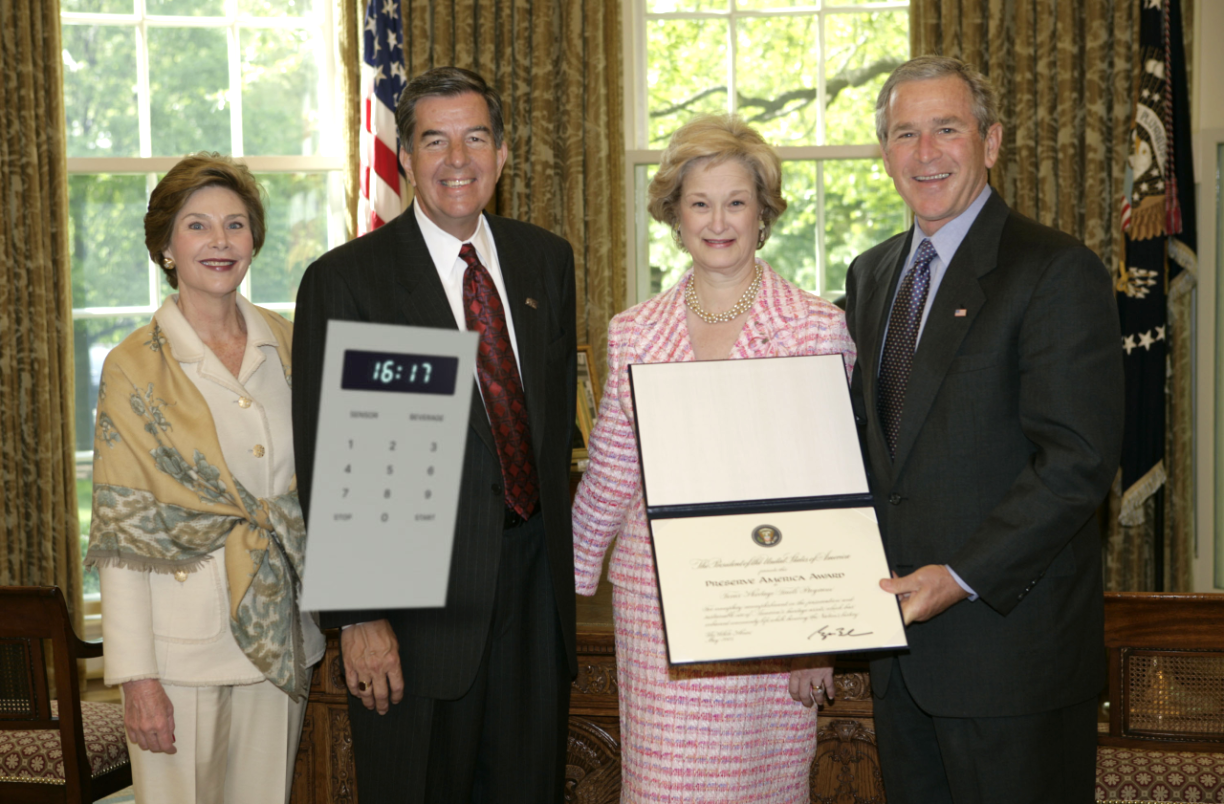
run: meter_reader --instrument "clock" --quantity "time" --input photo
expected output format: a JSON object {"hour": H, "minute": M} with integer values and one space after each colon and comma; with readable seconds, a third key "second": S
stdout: {"hour": 16, "minute": 17}
